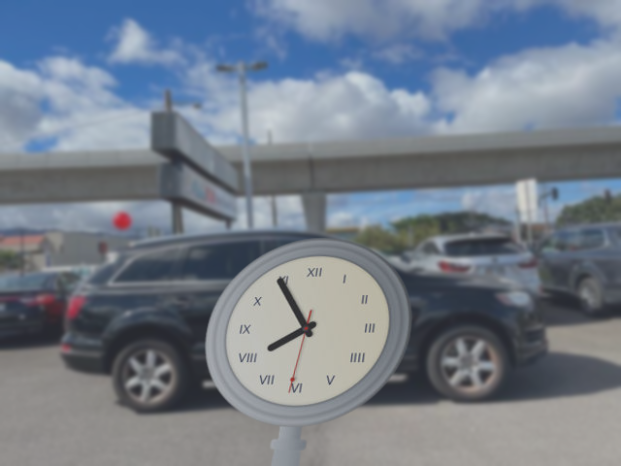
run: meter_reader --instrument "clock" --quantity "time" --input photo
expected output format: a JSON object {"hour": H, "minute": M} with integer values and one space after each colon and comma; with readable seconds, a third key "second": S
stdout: {"hour": 7, "minute": 54, "second": 31}
